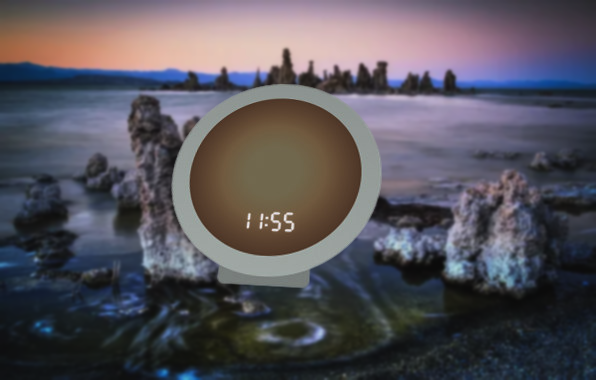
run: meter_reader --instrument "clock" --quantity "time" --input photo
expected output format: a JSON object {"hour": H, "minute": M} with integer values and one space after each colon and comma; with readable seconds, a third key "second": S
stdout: {"hour": 11, "minute": 55}
